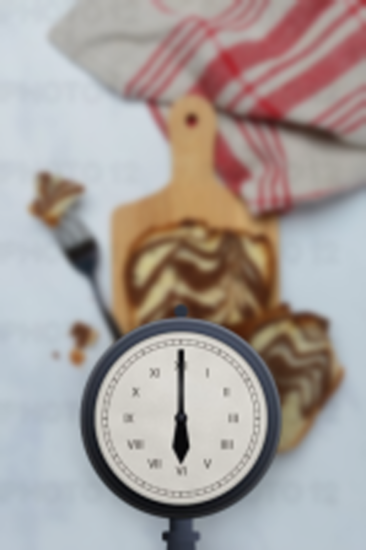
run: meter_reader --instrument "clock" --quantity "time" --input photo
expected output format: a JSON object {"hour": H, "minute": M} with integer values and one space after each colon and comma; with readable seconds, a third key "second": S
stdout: {"hour": 6, "minute": 0}
